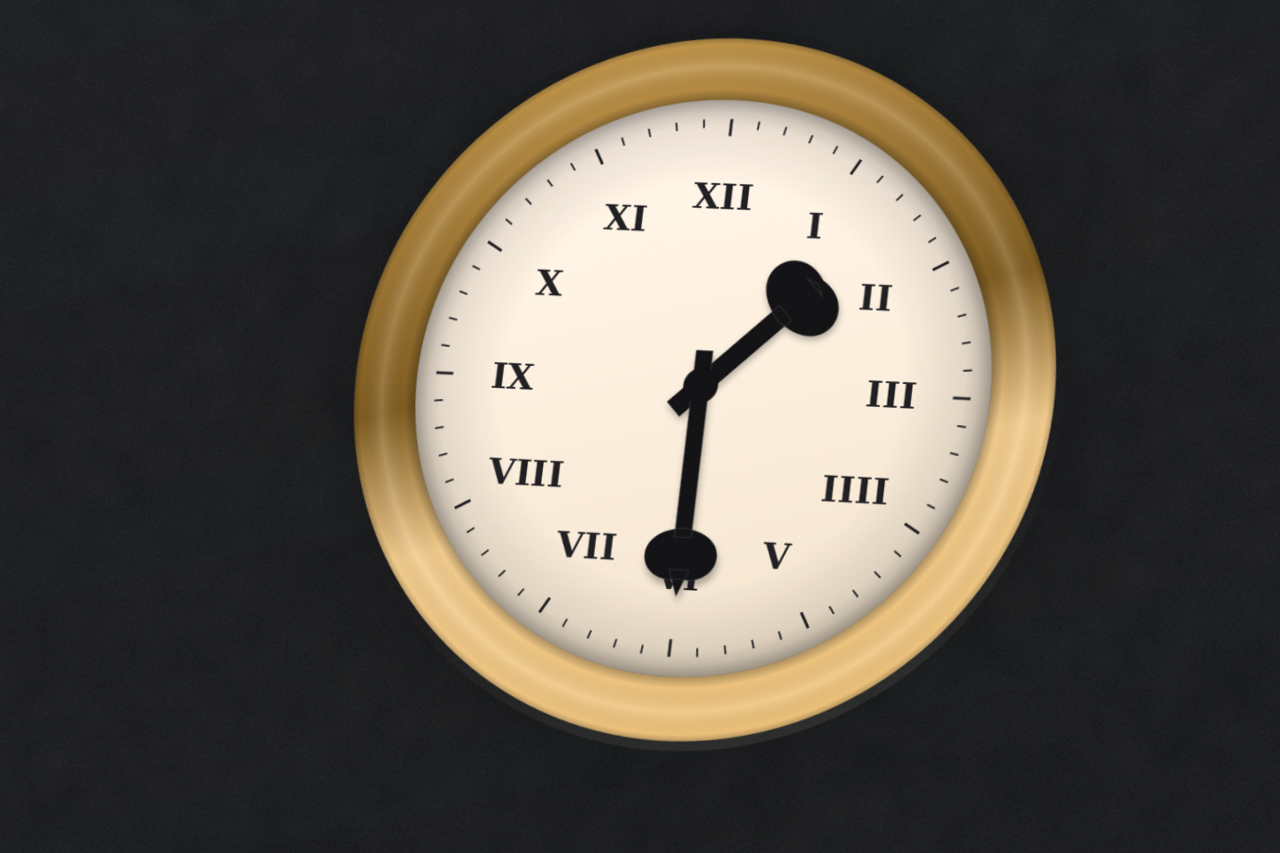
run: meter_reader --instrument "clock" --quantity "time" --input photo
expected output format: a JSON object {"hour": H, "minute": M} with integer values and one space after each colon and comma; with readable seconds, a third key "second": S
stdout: {"hour": 1, "minute": 30}
